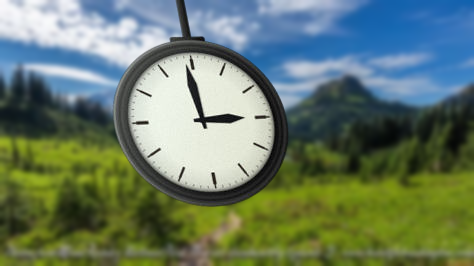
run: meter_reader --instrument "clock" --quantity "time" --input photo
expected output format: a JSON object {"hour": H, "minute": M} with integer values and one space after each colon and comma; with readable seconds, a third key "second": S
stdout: {"hour": 2, "minute": 59}
